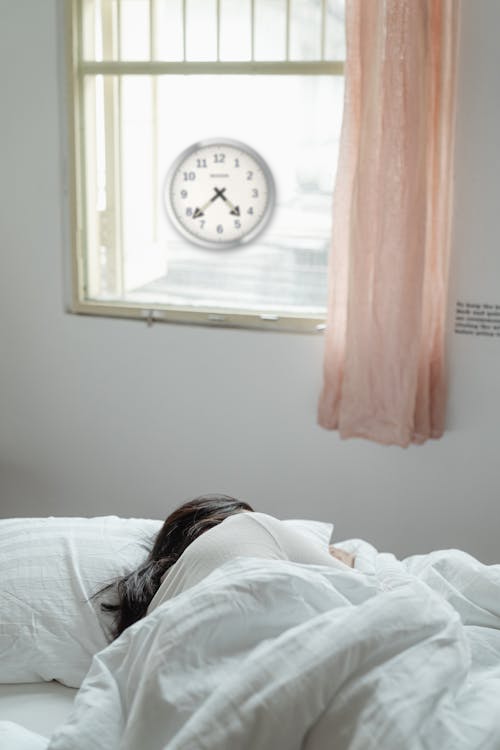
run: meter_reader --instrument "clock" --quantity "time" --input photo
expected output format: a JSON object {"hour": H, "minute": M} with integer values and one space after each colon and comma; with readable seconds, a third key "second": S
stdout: {"hour": 4, "minute": 38}
